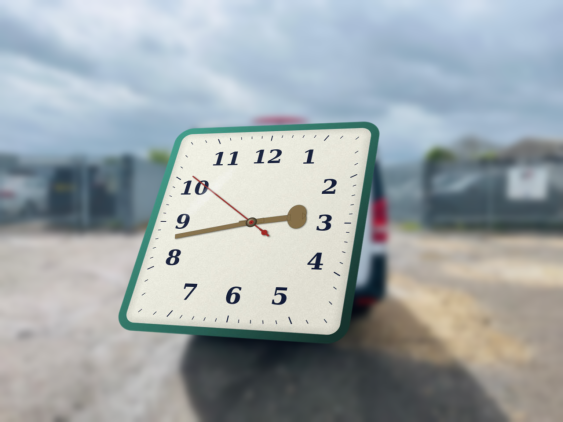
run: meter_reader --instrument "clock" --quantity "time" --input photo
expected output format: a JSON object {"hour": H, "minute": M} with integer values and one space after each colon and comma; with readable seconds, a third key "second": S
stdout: {"hour": 2, "minute": 42, "second": 51}
